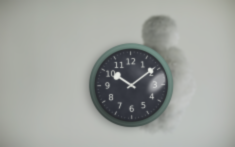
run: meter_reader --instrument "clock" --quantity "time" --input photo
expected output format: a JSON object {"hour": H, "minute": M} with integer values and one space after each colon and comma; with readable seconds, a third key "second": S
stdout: {"hour": 10, "minute": 9}
